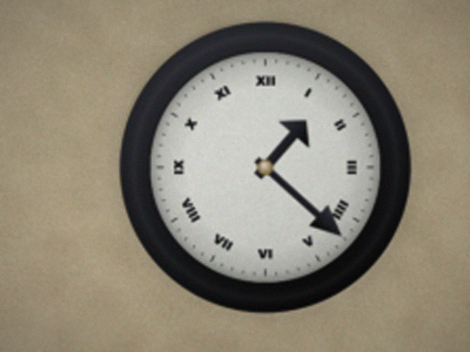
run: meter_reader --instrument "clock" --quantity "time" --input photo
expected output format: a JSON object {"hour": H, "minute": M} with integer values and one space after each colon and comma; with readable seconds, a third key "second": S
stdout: {"hour": 1, "minute": 22}
